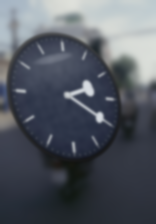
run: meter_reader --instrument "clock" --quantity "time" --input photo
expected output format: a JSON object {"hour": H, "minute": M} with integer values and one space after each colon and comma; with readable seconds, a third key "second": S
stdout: {"hour": 2, "minute": 20}
